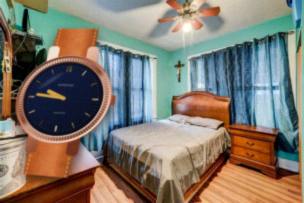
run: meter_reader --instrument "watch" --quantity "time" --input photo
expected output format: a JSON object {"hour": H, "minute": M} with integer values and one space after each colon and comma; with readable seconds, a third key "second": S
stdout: {"hour": 9, "minute": 46}
